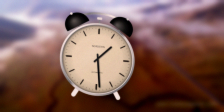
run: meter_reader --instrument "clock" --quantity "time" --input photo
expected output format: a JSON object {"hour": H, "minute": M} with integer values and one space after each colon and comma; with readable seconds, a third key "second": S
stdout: {"hour": 1, "minute": 29}
